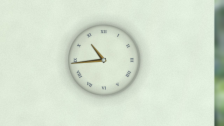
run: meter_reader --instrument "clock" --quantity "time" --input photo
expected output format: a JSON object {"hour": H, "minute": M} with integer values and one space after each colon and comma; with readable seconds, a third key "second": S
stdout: {"hour": 10, "minute": 44}
